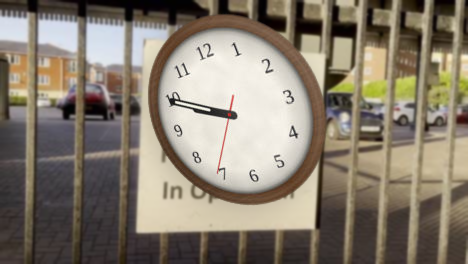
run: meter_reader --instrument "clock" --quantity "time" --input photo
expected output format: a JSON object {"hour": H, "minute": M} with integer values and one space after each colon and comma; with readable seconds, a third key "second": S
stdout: {"hour": 9, "minute": 49, "second": 36}
